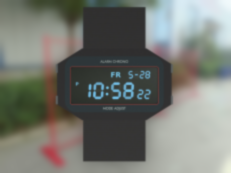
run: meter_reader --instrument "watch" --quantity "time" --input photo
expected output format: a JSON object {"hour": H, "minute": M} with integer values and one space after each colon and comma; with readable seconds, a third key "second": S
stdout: {"hour": 10, "minute": 58, "second": 22}
